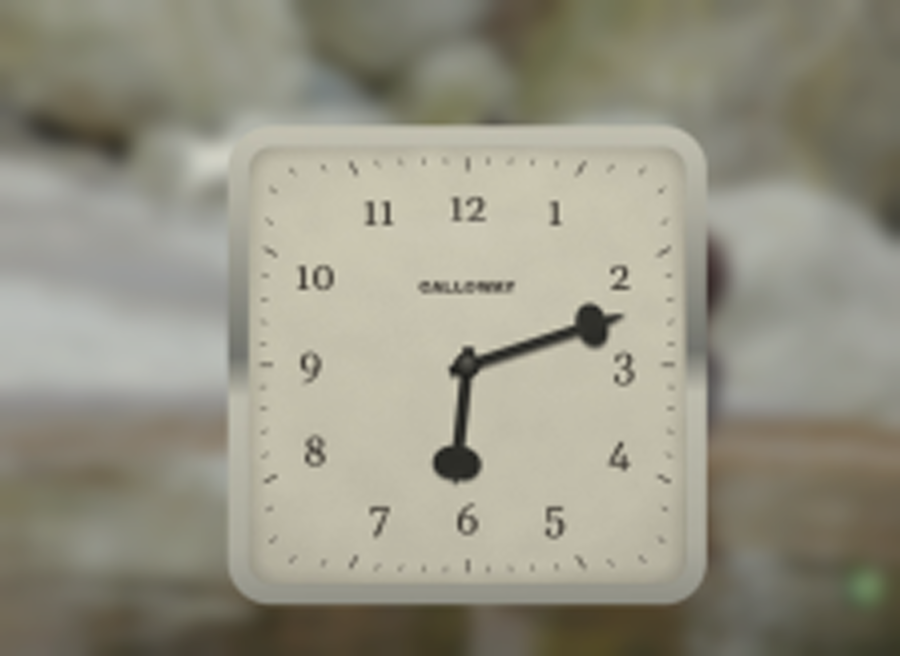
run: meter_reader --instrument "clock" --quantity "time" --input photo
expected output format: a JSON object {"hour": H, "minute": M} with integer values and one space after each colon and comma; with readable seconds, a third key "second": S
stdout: {"hour": 6, "minute": 12}
